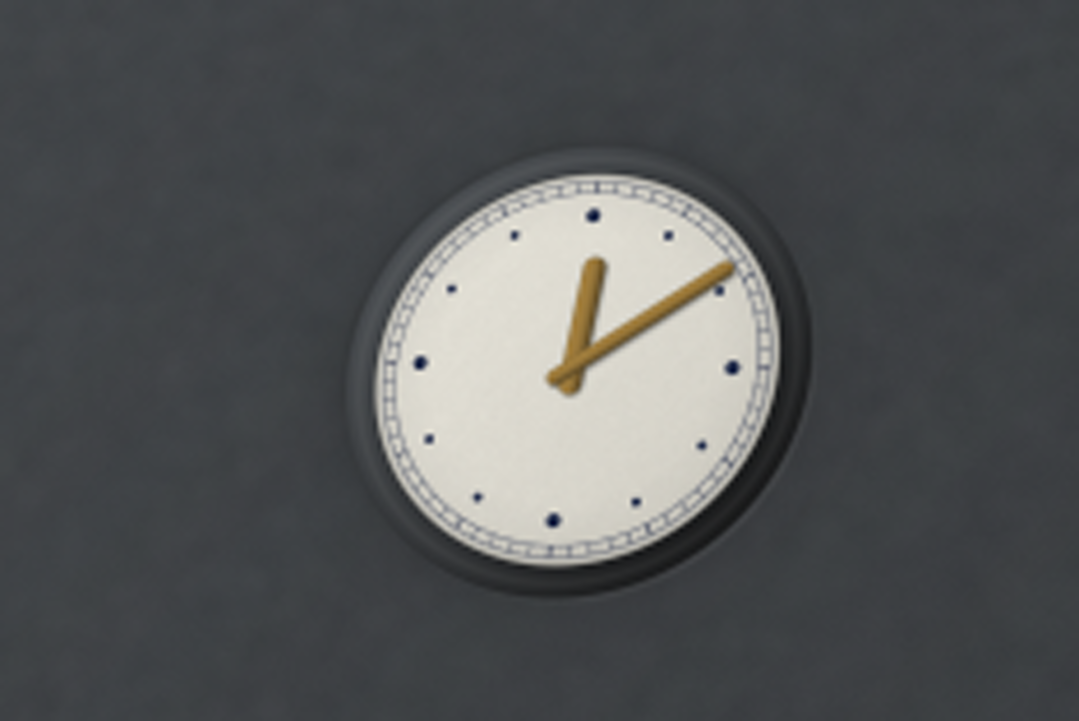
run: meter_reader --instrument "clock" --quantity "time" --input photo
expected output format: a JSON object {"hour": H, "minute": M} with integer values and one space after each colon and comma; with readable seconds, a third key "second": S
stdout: {"hour": 12, "minute": 9}
